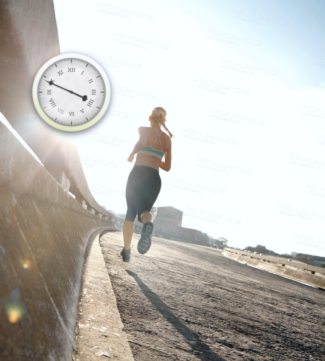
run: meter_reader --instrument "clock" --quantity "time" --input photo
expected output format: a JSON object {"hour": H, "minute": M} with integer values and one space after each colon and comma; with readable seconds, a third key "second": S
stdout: {"hour": 3, "minute": 49}
